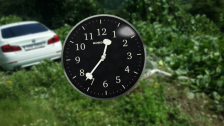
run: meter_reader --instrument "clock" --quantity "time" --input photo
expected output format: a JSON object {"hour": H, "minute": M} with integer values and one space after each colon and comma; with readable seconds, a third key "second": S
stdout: {"hour": 12, "minute": 37}
